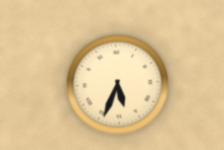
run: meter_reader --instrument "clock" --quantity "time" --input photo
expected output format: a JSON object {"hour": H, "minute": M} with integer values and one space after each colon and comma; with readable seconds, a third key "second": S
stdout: {"hour": 5, "minute": 34}
